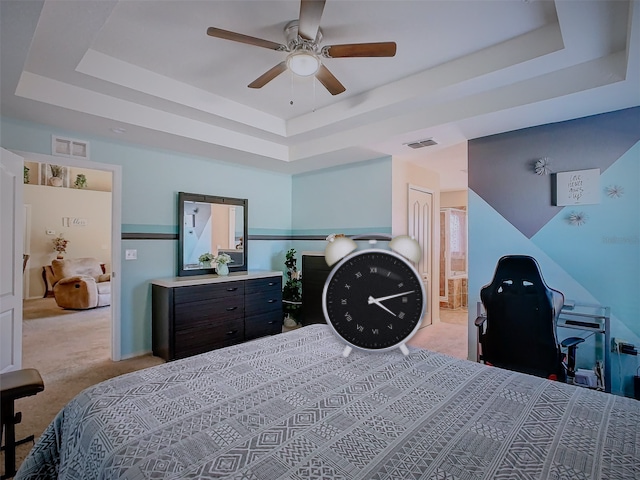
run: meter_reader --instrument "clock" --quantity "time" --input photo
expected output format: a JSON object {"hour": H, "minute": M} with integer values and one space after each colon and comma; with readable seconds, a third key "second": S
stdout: {"hour": 4, "minute": 13}
